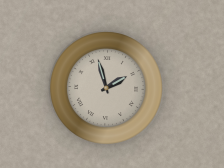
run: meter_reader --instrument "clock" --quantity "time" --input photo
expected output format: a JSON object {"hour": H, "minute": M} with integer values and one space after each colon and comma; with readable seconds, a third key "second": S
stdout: {"hour": 1, "minute": 57}
